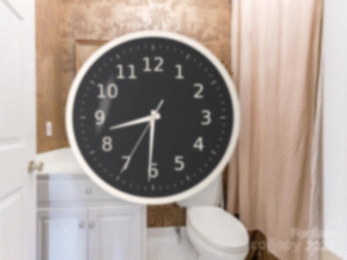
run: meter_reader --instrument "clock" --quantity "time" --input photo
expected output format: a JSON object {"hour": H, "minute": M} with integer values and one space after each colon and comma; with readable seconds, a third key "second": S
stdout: {"hour": 8, "minute": 30, "second": 35}
